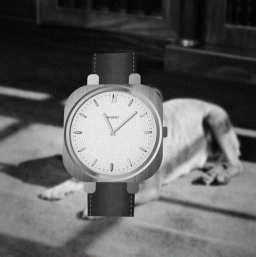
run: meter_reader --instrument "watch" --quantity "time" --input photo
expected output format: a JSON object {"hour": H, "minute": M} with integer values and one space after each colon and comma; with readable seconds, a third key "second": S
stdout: {"hour": 11, "minute": 8}
